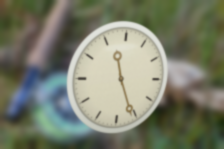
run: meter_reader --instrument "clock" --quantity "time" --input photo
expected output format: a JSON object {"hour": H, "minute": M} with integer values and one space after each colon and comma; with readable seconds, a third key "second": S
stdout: {"hour": 11, "minute": 26}
